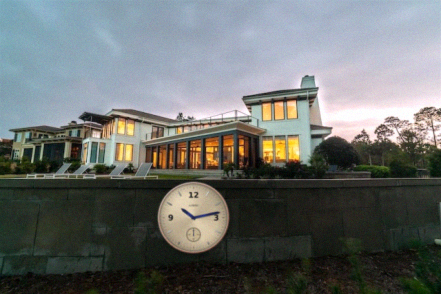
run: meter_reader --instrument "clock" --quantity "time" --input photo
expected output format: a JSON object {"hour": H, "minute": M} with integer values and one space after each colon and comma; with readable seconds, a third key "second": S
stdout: {"hour": 10, "minute": 13}
